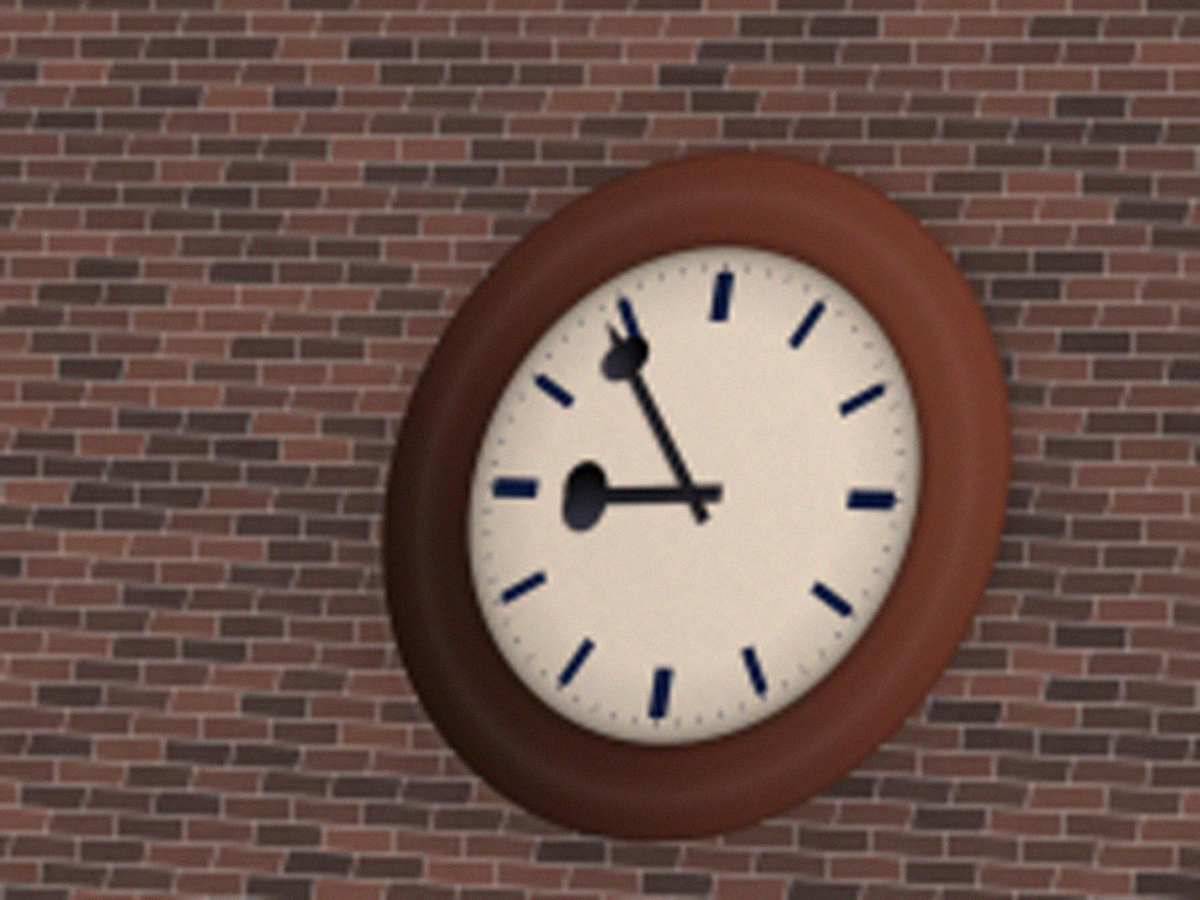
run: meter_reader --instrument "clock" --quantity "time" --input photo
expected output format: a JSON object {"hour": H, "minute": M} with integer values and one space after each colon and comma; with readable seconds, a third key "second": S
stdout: {"hour": 8, "minute": 54}
